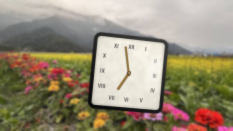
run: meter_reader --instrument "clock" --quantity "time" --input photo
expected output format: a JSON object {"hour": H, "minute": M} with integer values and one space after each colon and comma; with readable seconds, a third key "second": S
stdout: {"hour": 6, "minute": 58}
